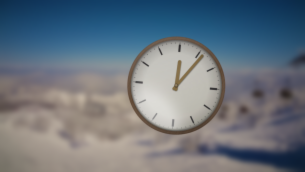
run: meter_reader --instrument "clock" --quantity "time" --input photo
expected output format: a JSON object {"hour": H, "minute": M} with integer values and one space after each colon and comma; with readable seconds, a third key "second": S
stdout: {"hour": 12, "minute": 6}
